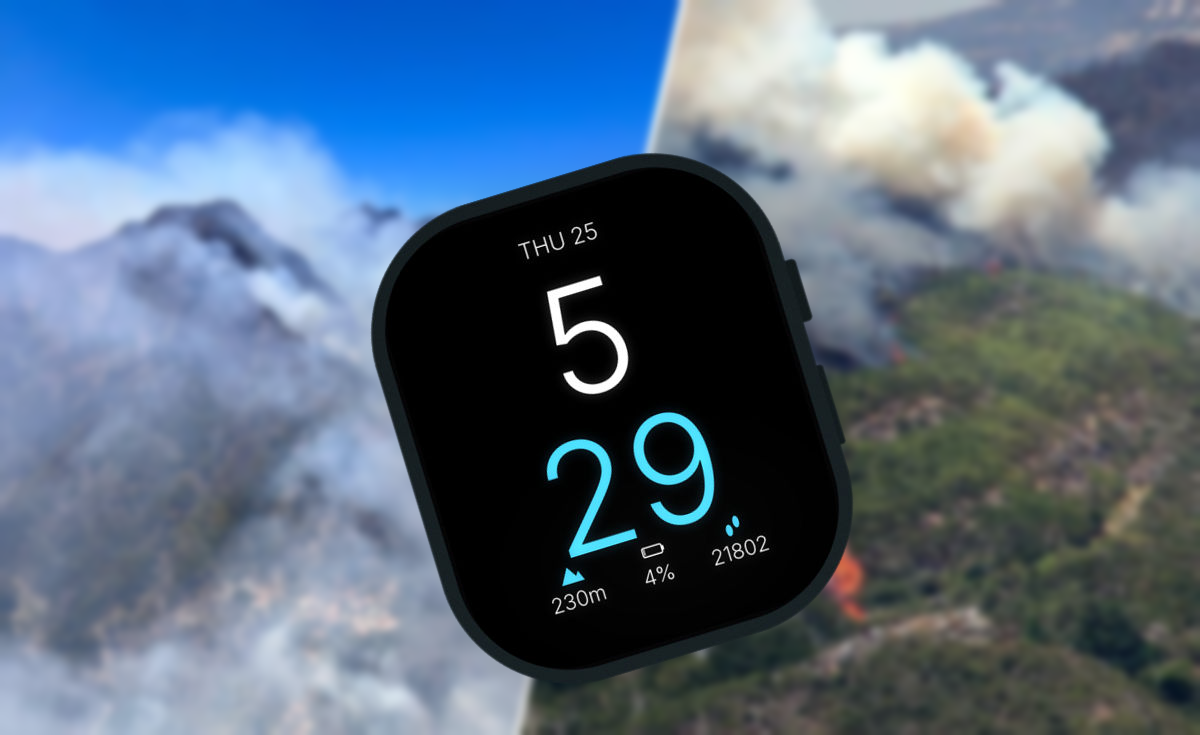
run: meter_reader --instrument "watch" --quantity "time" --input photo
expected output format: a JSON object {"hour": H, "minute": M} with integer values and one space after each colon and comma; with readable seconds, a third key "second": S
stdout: {"hour": 5, "minute": 29}
